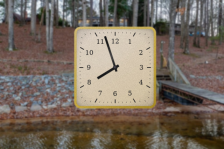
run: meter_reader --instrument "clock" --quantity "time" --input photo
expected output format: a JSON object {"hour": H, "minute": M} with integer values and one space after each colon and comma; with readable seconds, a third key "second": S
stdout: {"hour": 7, "minute": 57}
